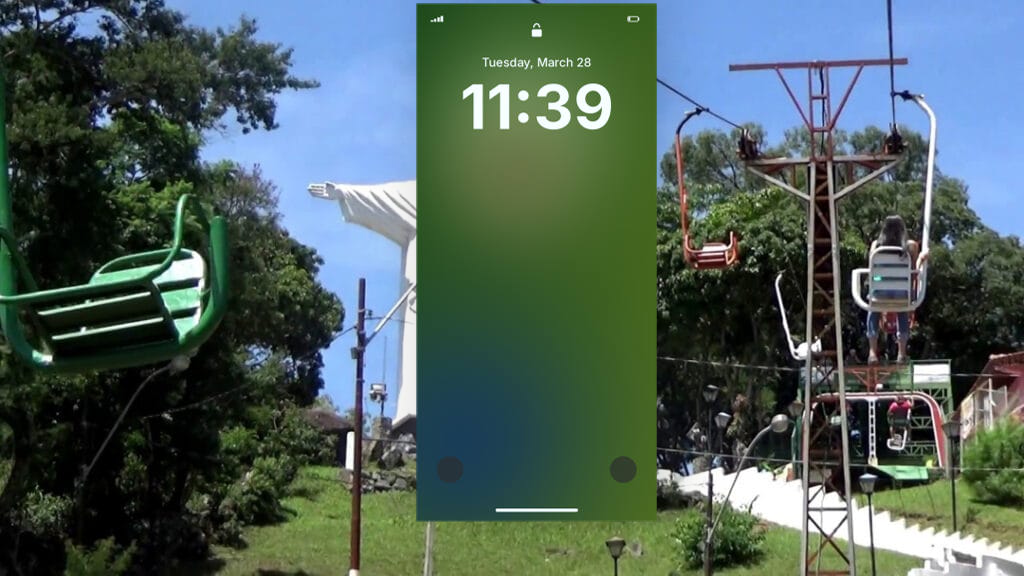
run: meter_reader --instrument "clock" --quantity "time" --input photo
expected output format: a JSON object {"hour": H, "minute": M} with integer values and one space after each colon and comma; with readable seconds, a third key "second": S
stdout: {"hour": 11, "minute": 39}
